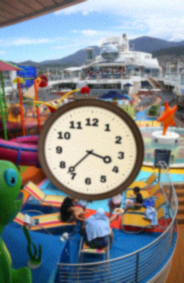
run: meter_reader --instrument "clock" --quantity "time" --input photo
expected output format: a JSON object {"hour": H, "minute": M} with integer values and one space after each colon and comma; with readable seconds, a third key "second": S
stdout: {"hour": 3, "minute": 37}
